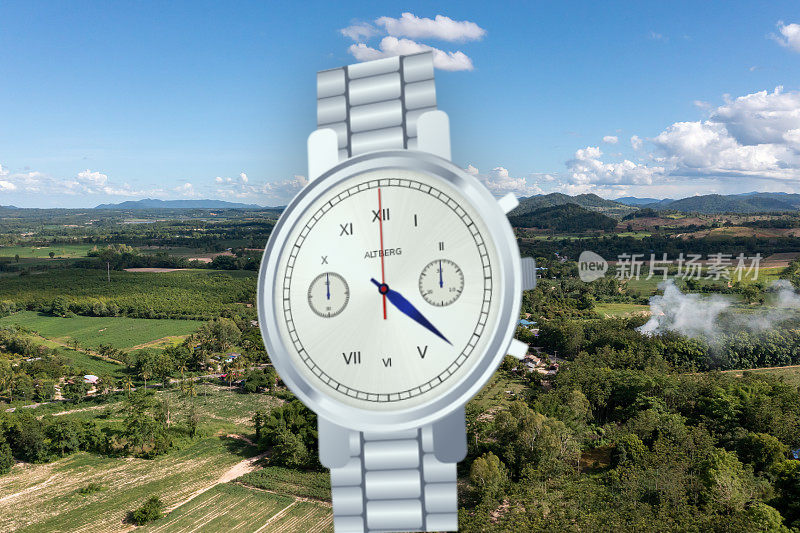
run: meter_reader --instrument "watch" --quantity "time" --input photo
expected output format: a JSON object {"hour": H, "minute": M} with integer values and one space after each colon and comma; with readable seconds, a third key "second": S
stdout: {"hour": 4, "minute": 22}
